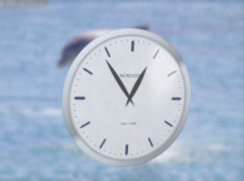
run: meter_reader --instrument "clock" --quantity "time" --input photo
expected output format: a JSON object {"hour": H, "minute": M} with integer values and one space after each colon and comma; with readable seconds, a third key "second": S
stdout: {"hour": 12, "minute": 54}
